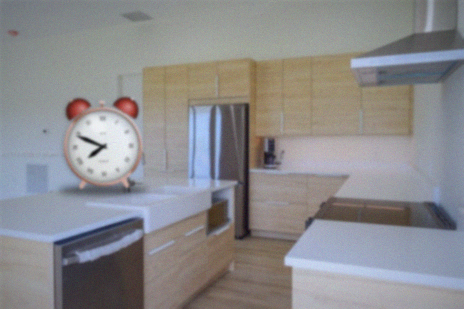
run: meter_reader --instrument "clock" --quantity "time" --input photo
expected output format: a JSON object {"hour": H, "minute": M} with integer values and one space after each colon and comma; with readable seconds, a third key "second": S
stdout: {"hour": 7, "minute": 49}
